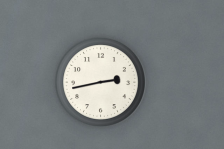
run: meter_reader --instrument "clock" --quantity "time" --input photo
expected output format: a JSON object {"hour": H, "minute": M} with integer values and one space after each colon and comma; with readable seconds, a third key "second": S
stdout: {"hour": 2, "minute": 43}
